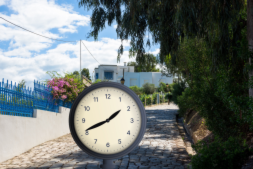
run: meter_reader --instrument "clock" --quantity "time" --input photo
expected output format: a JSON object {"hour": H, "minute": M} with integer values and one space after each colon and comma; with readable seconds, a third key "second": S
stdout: {"hour": 1, "minute": 41}
